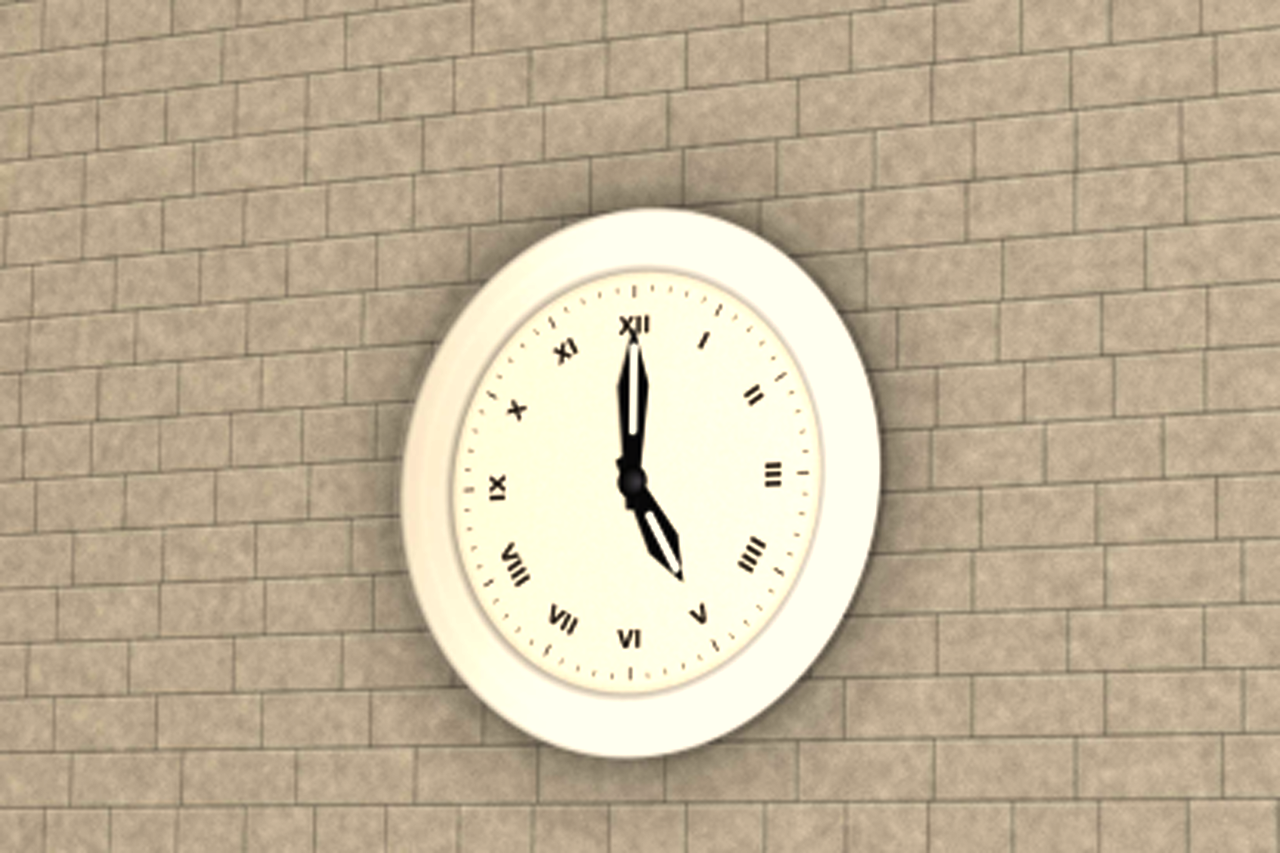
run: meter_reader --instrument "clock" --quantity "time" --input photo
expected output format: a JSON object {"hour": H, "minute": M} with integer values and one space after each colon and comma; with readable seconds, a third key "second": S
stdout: {"hour": 5, "minute": 0}
